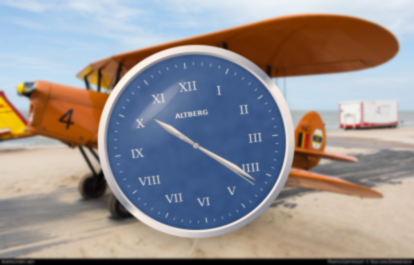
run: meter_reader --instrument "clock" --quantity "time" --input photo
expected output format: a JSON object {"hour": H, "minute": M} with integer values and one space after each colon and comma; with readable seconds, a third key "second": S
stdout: {"hour": 10, "minute": 21, "second": 22}
